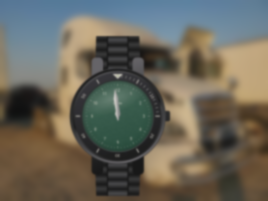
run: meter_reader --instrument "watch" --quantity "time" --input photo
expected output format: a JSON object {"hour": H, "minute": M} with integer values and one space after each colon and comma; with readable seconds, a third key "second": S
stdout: {"hour": 11, "minute": 59}
